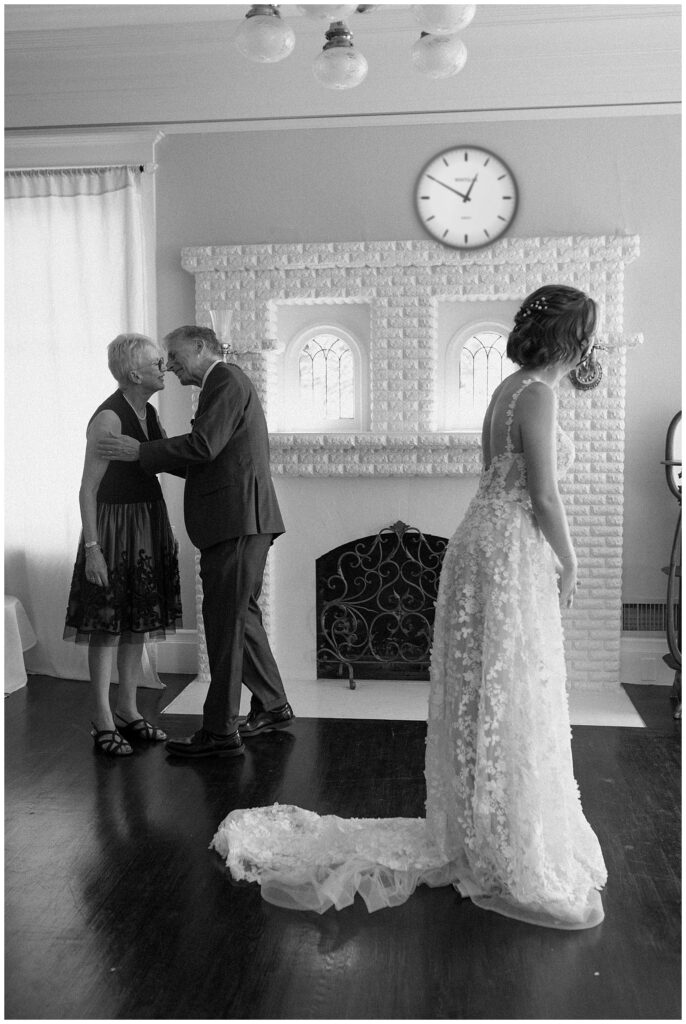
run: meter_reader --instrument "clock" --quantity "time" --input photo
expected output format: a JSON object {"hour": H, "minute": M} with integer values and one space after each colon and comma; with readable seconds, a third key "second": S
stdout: {"hour": 12, "minute": 50}
